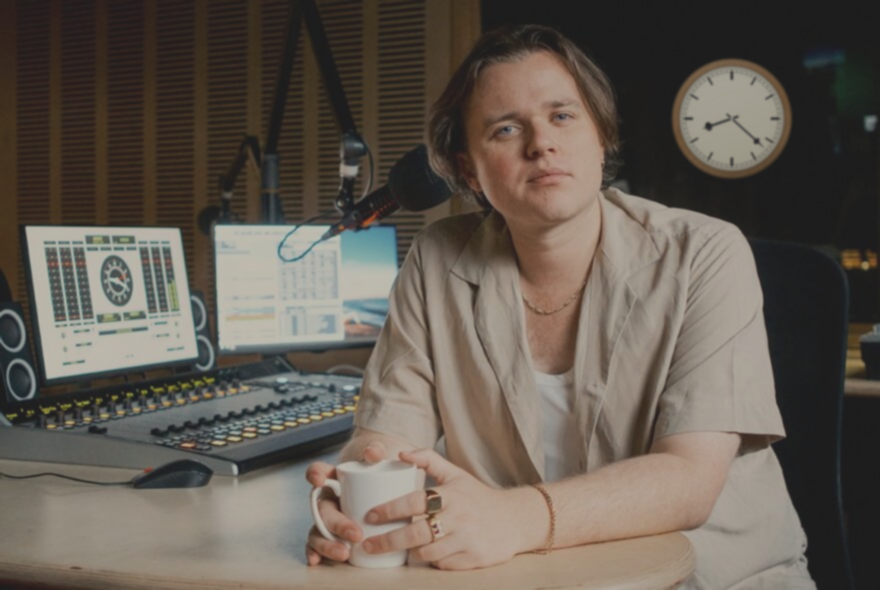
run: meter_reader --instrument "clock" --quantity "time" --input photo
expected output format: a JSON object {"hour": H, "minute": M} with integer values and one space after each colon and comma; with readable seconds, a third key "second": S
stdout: {"hour": 8, "minute": 22}
